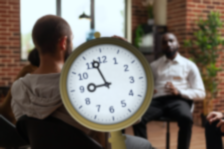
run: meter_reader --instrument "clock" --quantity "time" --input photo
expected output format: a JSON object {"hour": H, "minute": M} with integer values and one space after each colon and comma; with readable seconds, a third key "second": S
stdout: {"hour": 8, "minute": 57}
